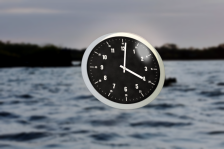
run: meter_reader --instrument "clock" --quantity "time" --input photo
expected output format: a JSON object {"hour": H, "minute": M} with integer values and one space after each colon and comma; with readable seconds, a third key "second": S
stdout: {"hour": 4, "minute": 1}
